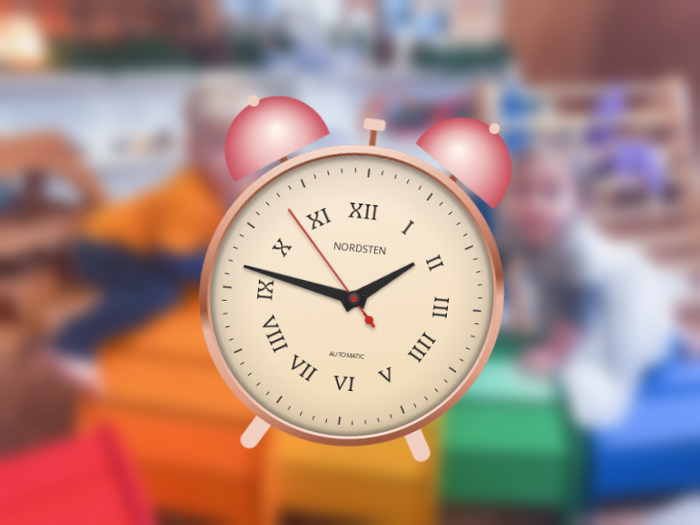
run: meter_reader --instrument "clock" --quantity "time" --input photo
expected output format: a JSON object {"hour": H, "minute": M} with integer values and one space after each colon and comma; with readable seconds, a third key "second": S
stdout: {"hour": 1, "minute": 46, "second": 53}
